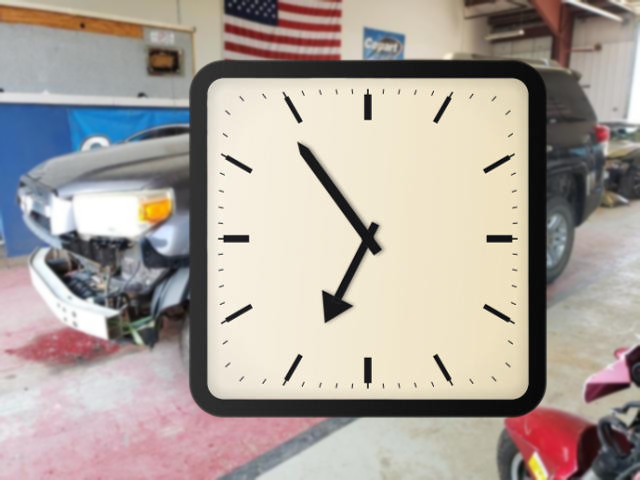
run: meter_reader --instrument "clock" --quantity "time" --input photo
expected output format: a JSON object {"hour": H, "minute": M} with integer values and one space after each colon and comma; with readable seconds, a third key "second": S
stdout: {"hour": 6, "minute": 54}
